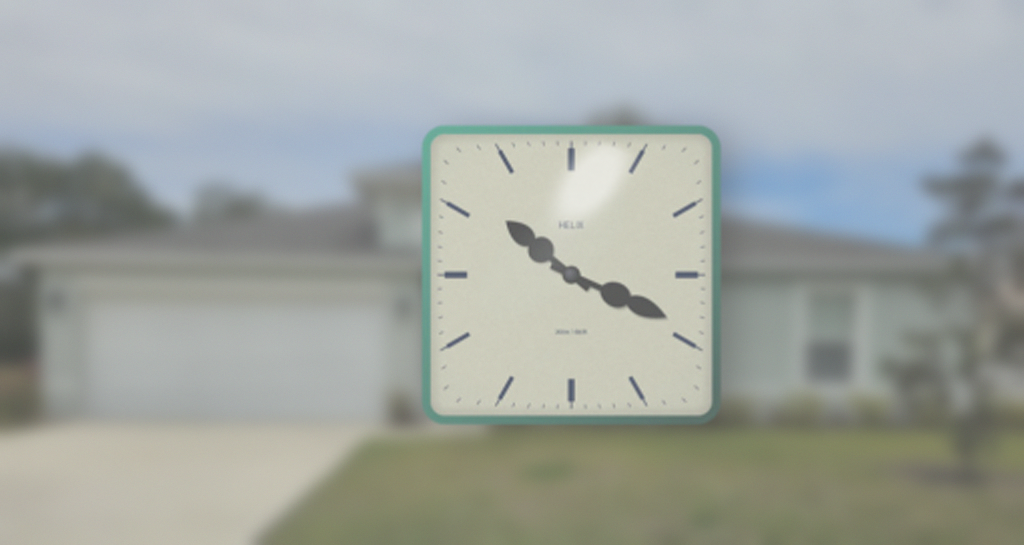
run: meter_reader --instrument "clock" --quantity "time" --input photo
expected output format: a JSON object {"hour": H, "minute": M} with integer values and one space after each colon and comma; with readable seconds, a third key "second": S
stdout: {"hour": 10, "minute": 19}
